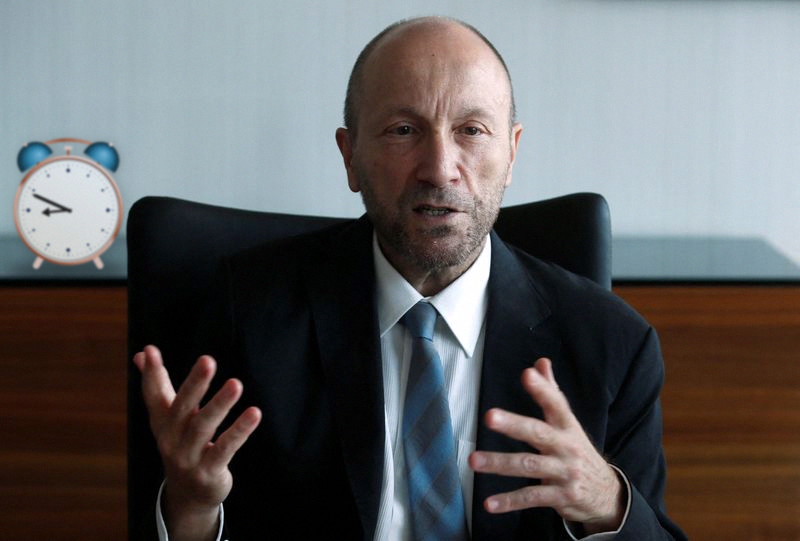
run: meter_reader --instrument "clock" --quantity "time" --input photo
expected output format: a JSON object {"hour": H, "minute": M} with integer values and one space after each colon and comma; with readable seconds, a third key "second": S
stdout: {"hour": 8, "minute": 49}
